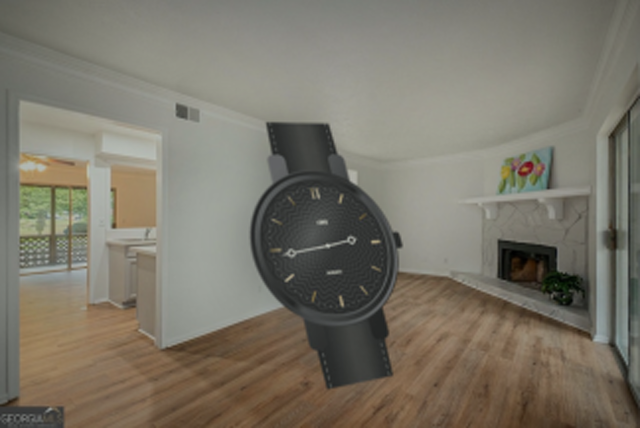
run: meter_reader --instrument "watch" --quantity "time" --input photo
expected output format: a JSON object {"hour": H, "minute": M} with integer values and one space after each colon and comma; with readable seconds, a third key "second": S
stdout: {"hour": 2, "minute": 44}
